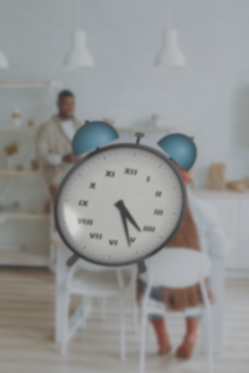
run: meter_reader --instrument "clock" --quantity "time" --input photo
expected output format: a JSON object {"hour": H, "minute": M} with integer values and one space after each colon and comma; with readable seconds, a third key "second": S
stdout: {"hour": 4, "minute": 26}
